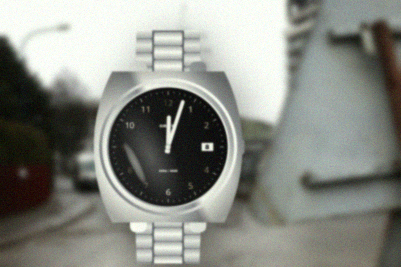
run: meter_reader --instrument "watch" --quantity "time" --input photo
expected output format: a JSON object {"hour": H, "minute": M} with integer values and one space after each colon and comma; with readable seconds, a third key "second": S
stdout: {"hour": 12, "minute": 3}
